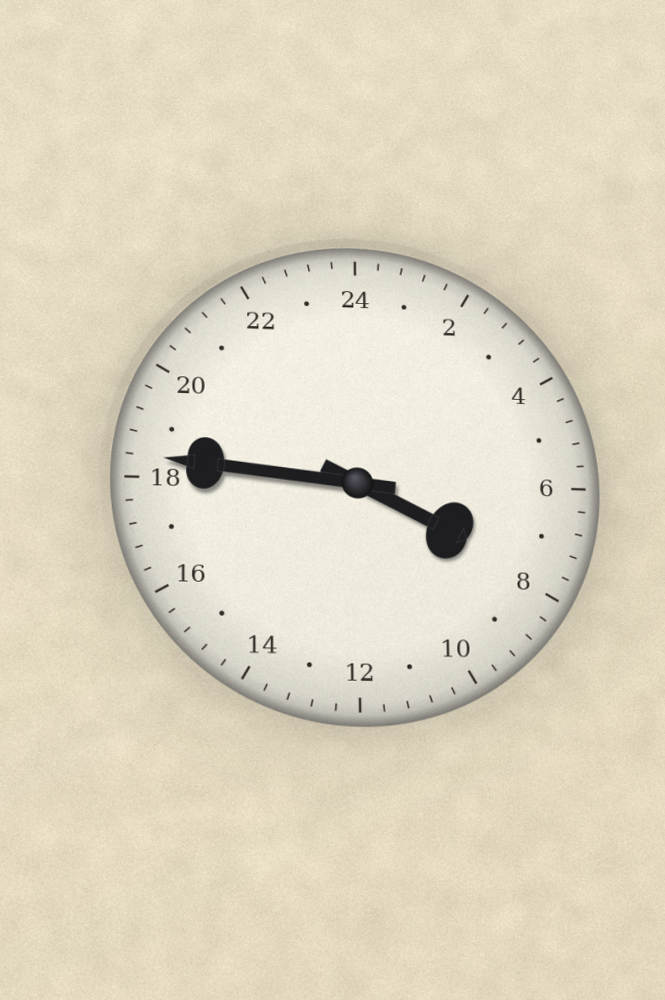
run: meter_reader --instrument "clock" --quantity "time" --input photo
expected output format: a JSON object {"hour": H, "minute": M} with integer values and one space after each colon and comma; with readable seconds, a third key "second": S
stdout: {"hour": 7, "minute": 46}
